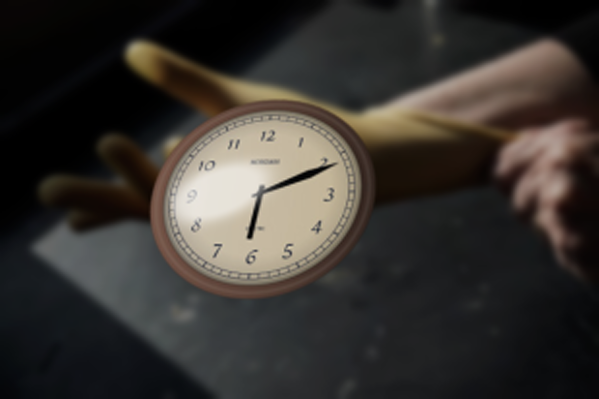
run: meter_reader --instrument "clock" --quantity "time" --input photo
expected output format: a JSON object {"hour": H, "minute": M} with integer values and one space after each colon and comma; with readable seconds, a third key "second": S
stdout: {"hour": 6, "minute": 11}
